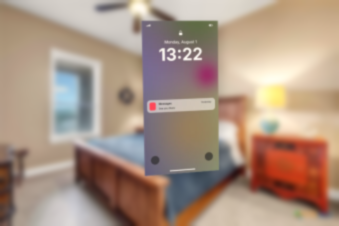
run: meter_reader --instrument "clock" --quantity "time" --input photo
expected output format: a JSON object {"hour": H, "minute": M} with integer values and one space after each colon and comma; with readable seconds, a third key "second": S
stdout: {"hour": 13, "minute": 22}
